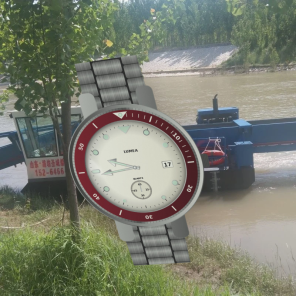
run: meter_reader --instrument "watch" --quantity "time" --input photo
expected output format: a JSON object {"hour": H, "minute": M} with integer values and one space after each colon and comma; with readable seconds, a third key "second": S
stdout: {"hour": 9, "minute": 44}
